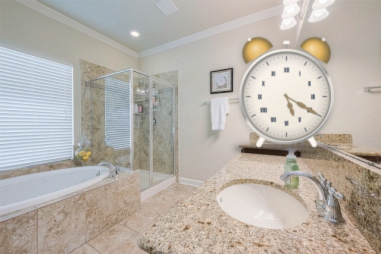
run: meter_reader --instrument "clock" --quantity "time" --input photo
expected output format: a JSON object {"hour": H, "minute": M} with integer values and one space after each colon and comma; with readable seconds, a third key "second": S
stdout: {"hour": 5, "minute": 20}
